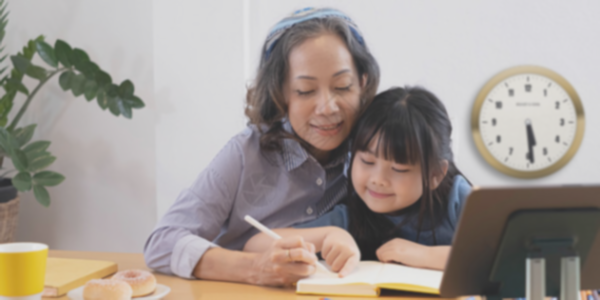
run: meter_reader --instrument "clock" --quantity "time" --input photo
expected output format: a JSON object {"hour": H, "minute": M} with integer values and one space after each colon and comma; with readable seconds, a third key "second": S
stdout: {"hour": 5, "minute": 29}
